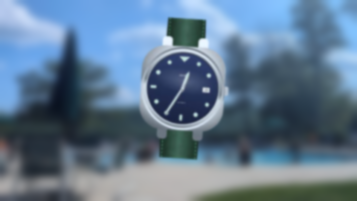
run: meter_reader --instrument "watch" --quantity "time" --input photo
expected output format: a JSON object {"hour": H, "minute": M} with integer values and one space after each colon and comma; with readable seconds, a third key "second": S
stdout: {"hour": 12, "minute": 35}
